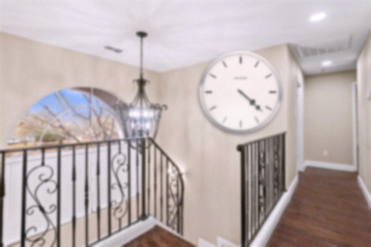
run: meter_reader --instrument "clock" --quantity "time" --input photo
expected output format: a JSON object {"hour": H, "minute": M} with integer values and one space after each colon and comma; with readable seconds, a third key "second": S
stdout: {"hour": 4, "minute": 22}
